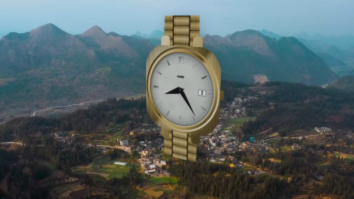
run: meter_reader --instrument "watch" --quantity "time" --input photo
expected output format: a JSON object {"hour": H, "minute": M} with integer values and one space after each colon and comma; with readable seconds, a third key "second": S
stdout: {"hour": 8, "minute": 24}
